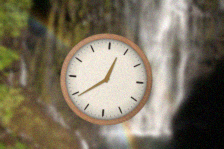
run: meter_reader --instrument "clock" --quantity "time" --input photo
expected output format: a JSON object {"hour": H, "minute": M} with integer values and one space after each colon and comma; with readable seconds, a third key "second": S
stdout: {"hour": 12, "minute": 39}
